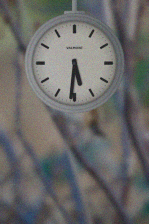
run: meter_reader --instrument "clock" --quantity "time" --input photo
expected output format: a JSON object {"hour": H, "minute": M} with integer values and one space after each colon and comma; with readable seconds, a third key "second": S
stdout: {"hour": 5, "minute": 31}
